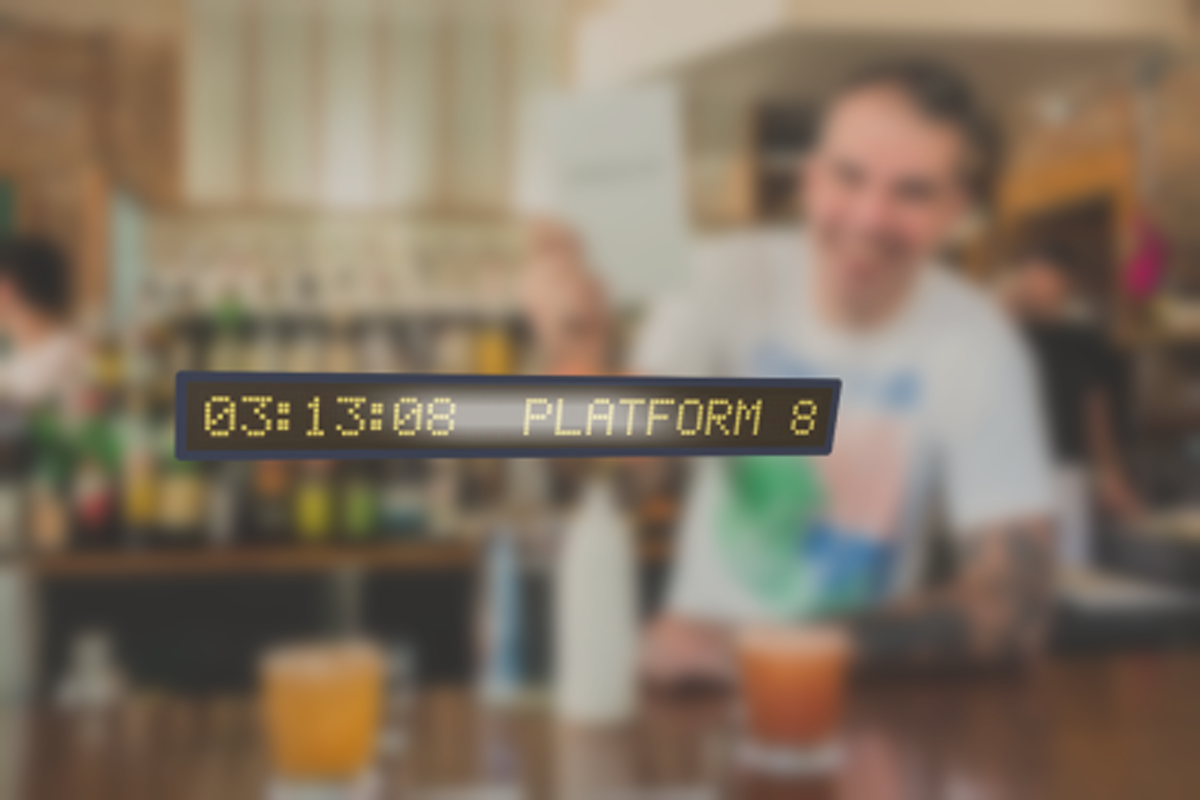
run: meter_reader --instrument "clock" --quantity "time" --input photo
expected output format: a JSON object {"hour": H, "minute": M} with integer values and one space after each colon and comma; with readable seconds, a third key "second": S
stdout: {"hour": 3, "minute": 13, "second": 8}
